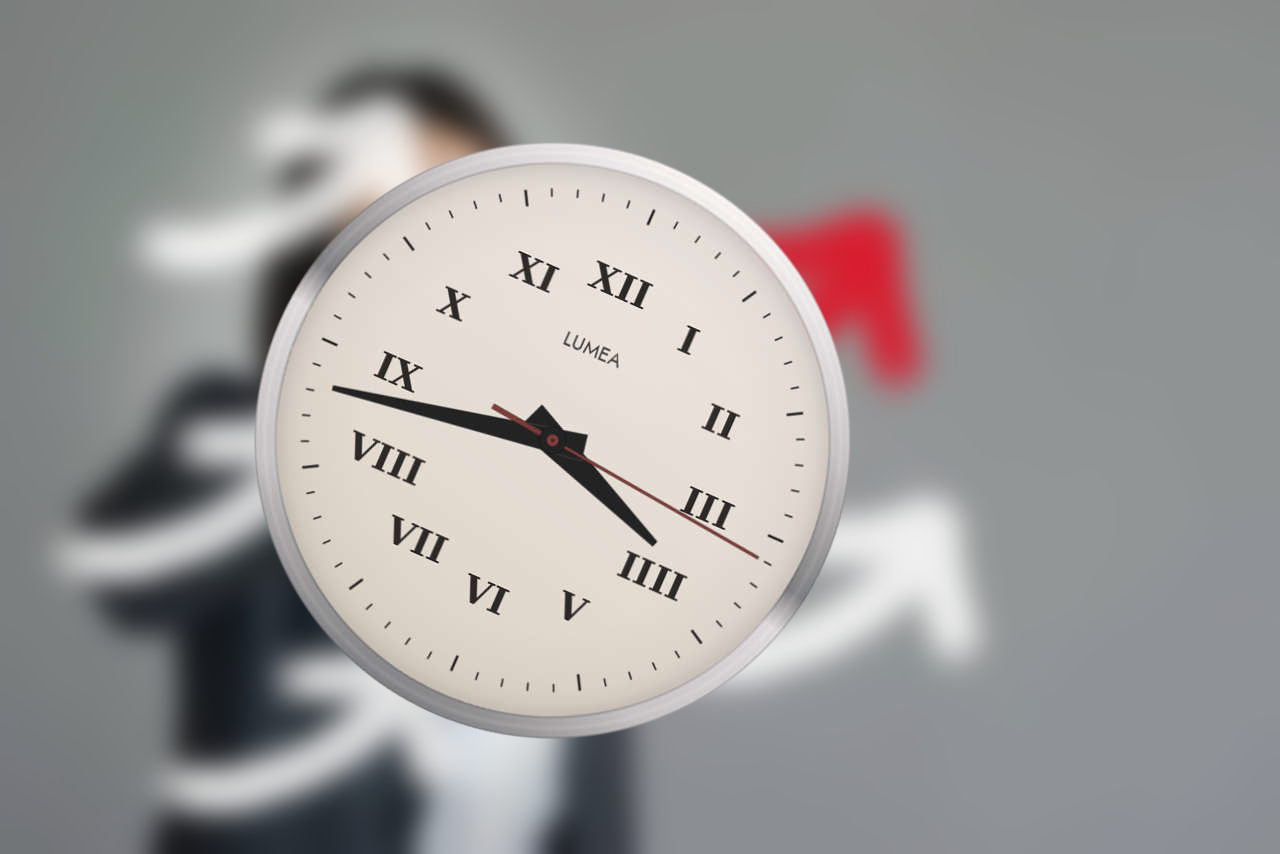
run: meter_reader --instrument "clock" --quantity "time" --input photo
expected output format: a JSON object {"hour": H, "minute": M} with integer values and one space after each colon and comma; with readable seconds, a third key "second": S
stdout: {"hour": 3, "minute": 43, "second": 16}
